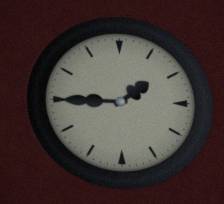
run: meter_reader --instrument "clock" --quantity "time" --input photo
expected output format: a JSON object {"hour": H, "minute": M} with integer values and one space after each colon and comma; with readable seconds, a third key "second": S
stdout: {"hour": 1, "minute": 45}
